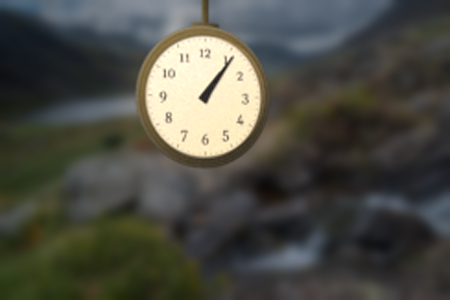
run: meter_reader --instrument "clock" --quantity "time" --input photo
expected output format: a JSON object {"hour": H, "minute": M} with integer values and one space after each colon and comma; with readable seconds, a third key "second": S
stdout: {"hour": 1, "minute": 6}
